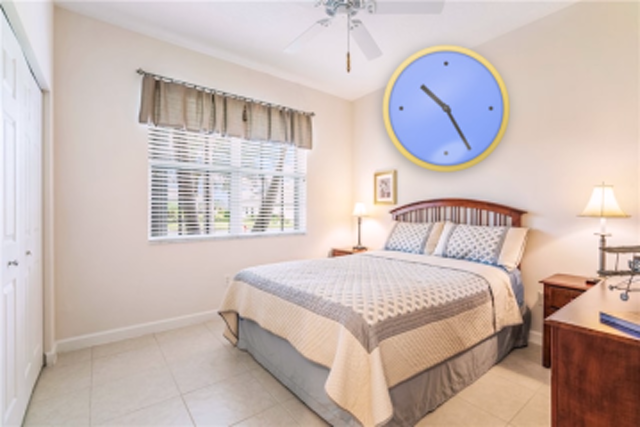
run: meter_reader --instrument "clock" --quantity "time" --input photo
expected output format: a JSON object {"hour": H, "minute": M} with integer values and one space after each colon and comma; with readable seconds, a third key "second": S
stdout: {"hour": 10, "minute": 25}
